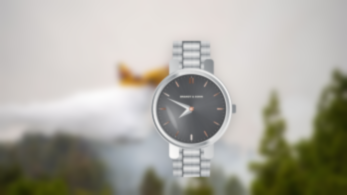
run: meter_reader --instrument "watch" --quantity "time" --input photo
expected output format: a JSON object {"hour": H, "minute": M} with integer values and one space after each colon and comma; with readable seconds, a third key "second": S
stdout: {"hour": 7, "minute": 49}
